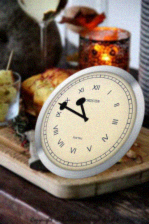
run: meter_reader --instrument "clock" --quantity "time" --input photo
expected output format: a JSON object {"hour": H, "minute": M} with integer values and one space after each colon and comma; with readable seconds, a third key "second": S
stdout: {"hour": 10, "minute": 48}
